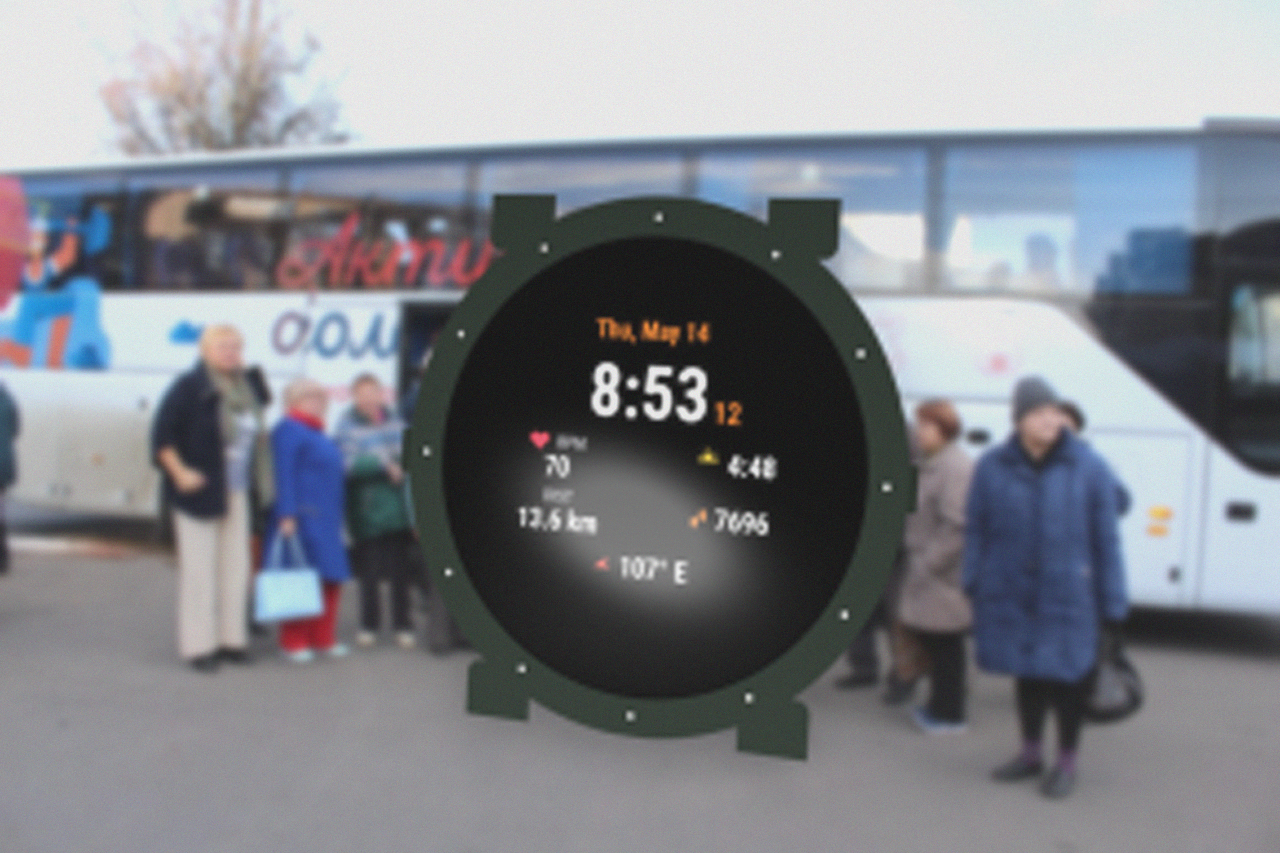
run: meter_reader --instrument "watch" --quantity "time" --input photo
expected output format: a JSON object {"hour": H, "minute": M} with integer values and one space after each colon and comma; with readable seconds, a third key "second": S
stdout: {"hour": 8, "minute": 53}
